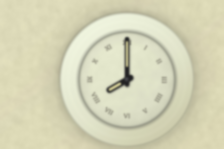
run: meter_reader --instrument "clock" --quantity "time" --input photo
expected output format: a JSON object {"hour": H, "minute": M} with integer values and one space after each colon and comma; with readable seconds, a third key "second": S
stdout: {"hour": 8, "minute": 0}
